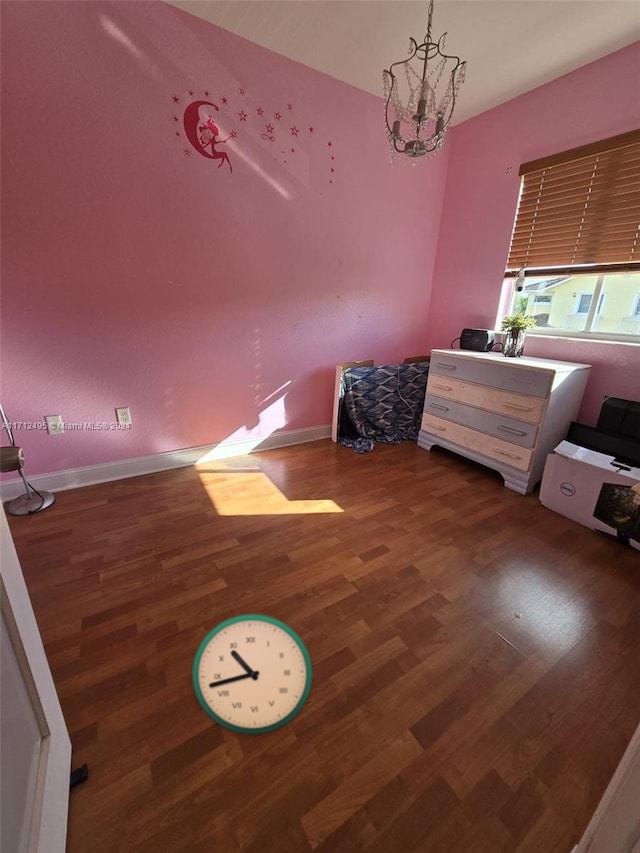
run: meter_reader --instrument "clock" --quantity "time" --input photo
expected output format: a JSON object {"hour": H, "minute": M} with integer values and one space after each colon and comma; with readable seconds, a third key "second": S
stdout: {"hour": 10, "minute": 43}
